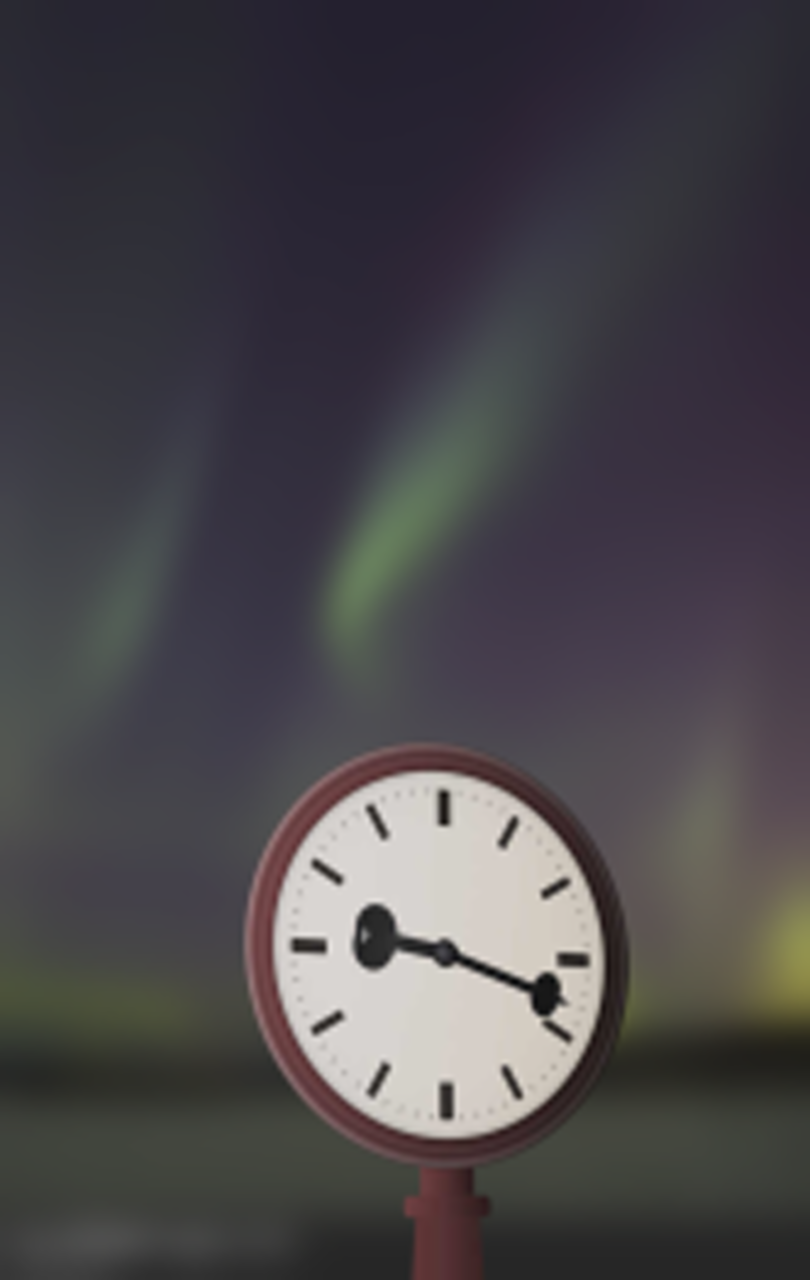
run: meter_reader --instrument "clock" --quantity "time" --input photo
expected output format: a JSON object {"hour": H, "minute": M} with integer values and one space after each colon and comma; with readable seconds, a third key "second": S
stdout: {"hour": 9, "minute": 18}
